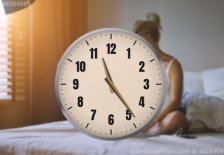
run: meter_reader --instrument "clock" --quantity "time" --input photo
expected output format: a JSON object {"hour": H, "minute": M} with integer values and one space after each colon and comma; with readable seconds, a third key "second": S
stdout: {"hour": 11, "minute": 24}
